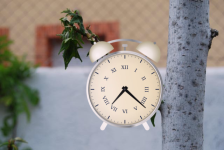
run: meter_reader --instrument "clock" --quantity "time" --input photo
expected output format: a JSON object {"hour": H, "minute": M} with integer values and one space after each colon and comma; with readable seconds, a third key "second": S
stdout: {"hour": 7, "minute": 22}
